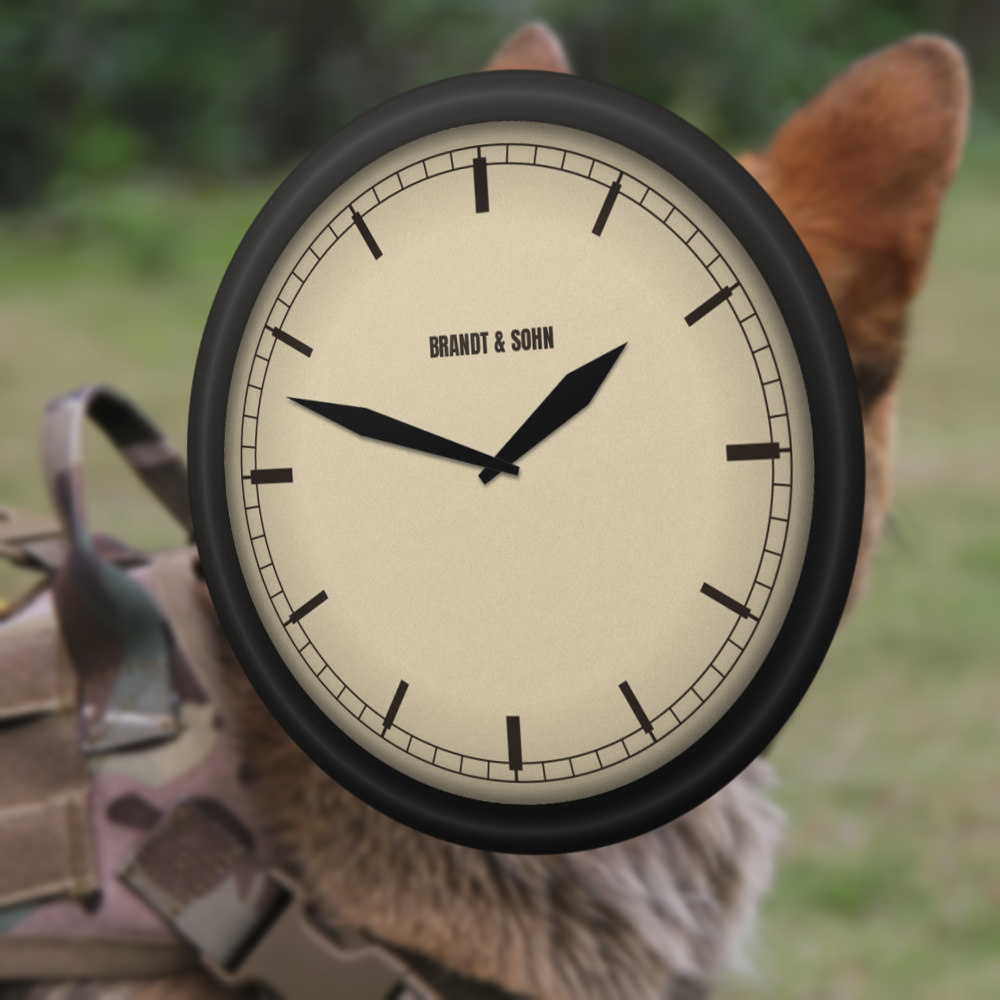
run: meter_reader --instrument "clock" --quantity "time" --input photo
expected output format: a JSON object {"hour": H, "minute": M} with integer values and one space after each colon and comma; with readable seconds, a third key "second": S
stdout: {"hour": 1, "minute": 48}
